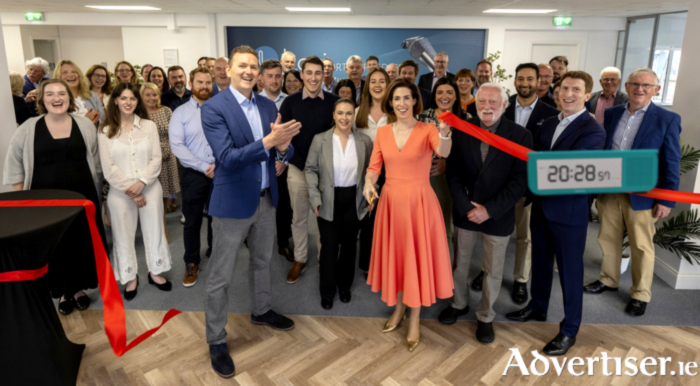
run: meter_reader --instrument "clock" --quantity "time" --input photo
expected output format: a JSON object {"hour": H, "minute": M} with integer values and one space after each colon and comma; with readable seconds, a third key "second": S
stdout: {"hour": 20, "minute": 28}
